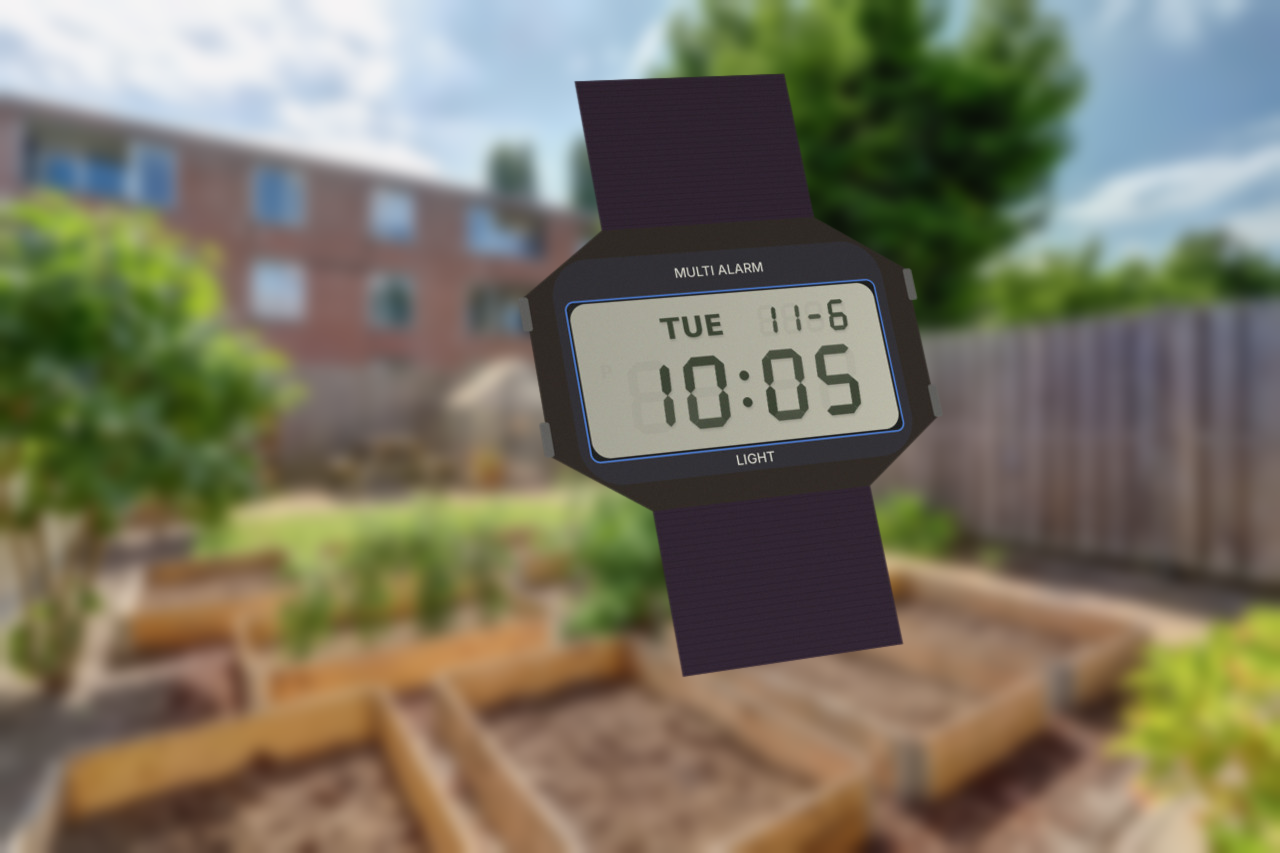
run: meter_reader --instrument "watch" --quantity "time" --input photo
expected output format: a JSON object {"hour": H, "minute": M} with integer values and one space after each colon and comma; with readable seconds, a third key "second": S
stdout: {"hour": 10, "minute": 5}
